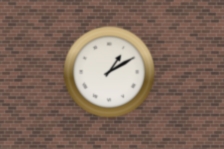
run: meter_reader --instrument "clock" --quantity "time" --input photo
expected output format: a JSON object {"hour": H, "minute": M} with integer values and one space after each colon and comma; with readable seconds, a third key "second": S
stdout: {"hour": 1, "minute": 10}
